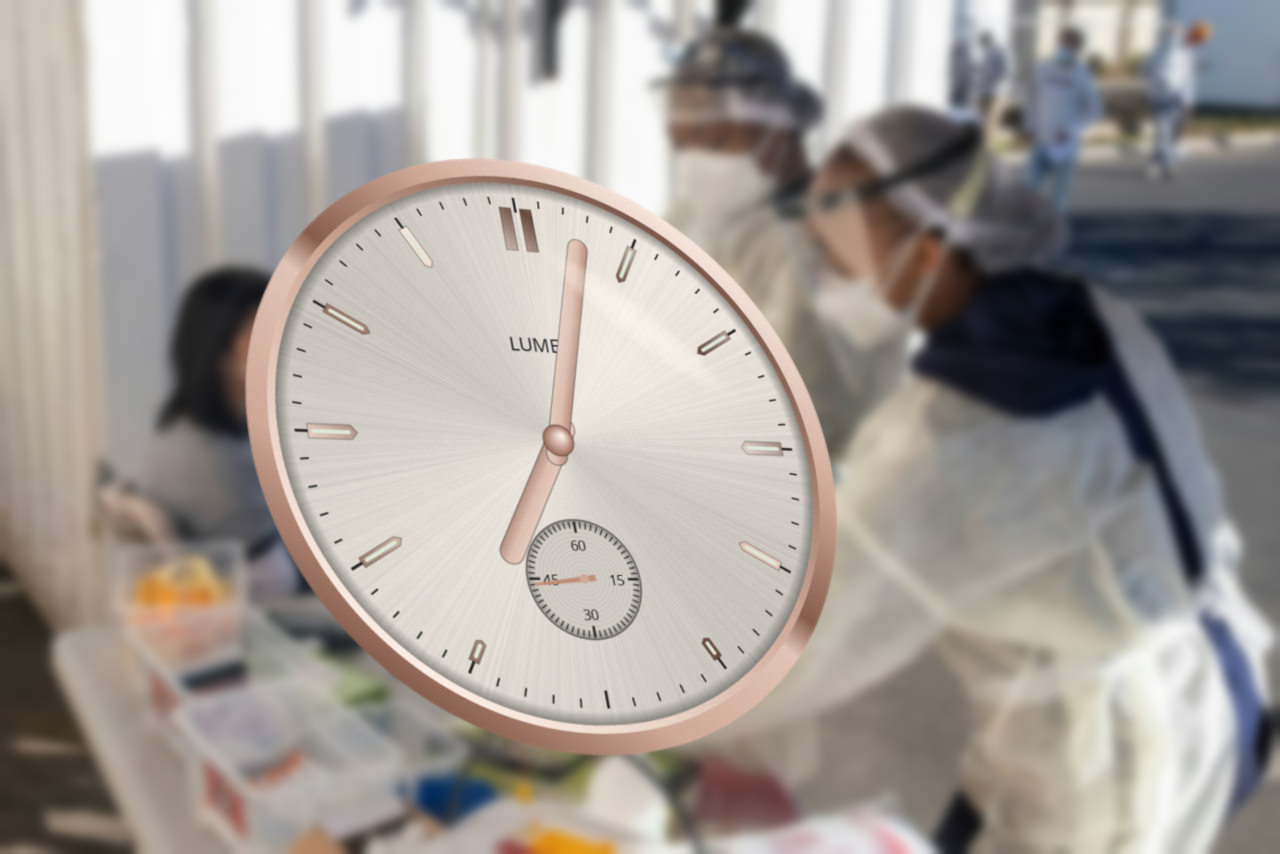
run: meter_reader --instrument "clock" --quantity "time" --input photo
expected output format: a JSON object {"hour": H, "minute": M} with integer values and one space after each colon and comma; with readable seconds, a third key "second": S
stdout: {"hour": 7, "minute": 2, "second": 44}
